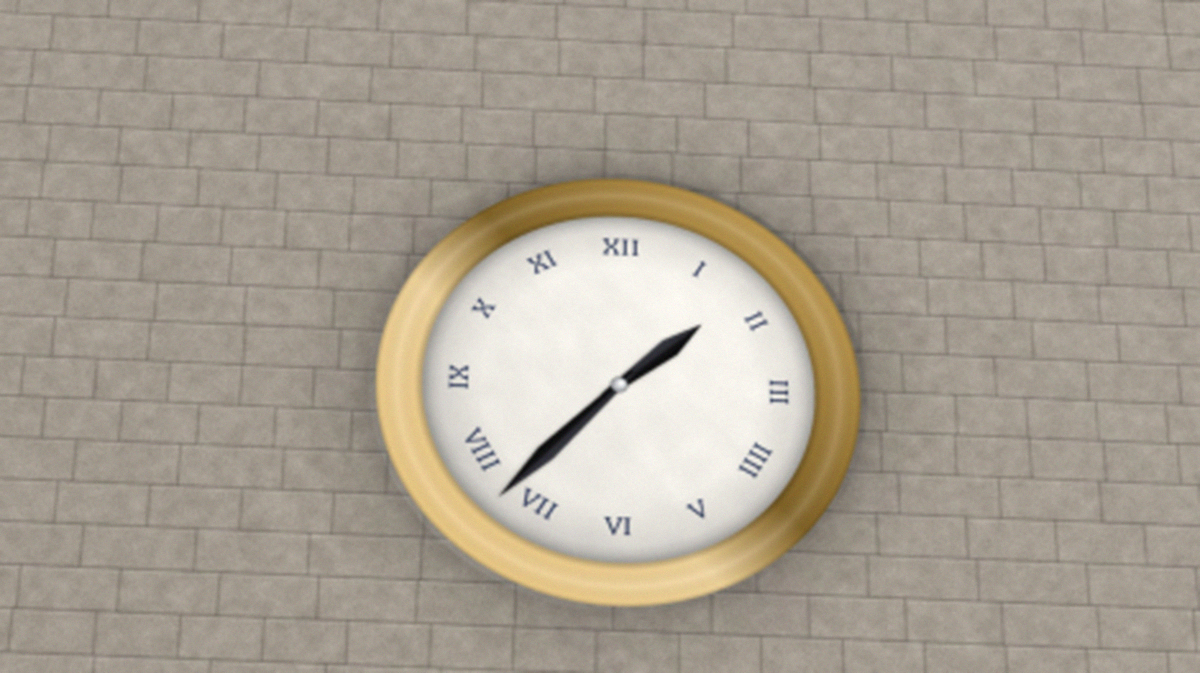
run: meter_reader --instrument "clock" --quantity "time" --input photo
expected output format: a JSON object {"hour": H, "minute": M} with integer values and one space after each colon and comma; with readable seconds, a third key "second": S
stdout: {"hour": 1, "minute": 37}
